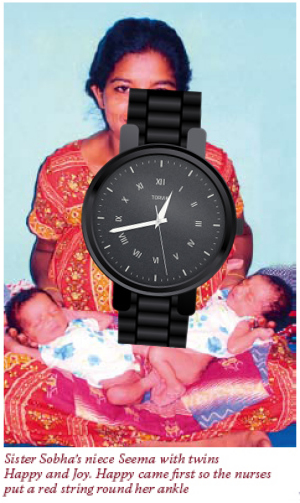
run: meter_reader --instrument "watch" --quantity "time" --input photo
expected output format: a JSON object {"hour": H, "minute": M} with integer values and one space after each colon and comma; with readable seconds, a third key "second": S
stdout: {"hour": 12, "minute": 42, "second": 28}
